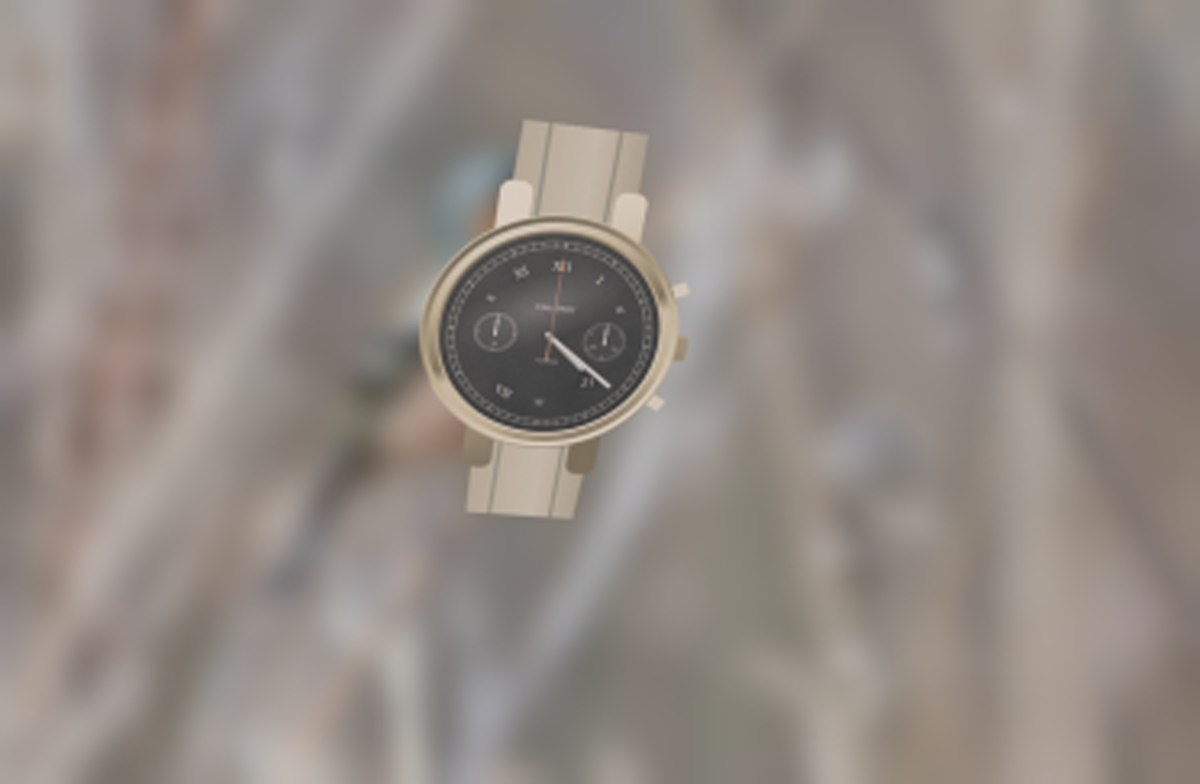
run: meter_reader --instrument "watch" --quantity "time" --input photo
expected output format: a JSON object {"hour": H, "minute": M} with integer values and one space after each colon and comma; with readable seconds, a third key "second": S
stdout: {"hour": 4, "minute": 21}
